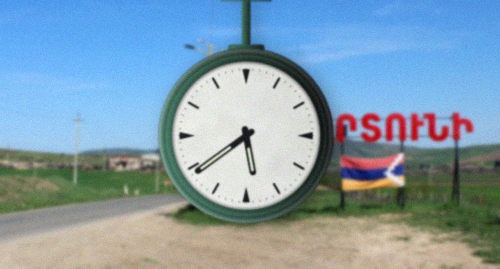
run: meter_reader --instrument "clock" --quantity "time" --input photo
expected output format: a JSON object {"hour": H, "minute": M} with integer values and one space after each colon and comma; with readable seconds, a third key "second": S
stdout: {"hour": 5, "minute": 39}
